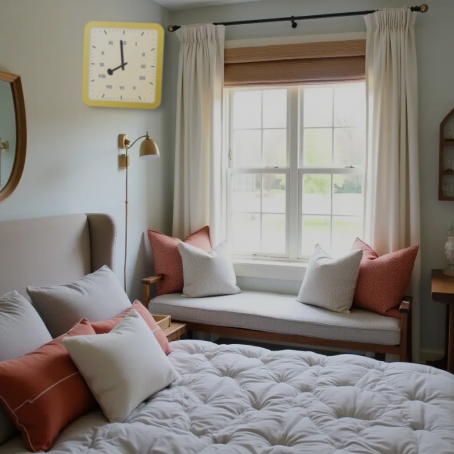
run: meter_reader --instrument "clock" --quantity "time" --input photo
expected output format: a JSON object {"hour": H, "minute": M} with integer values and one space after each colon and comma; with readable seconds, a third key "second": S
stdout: {"hour": 7, "minute": 59}
